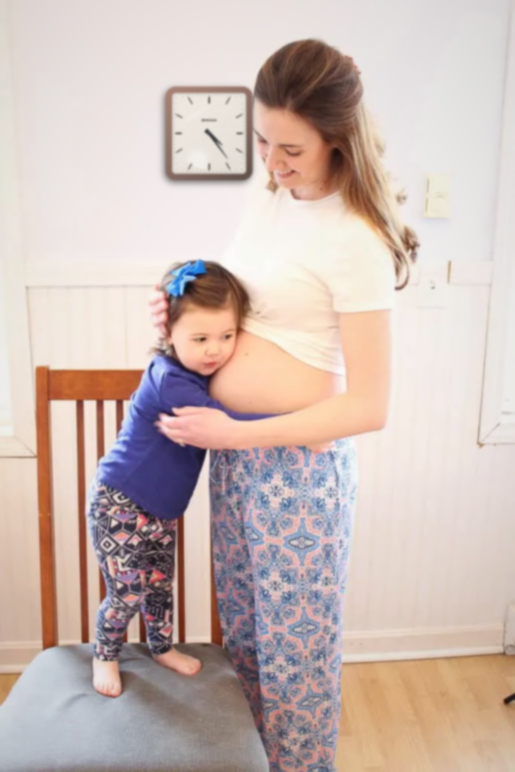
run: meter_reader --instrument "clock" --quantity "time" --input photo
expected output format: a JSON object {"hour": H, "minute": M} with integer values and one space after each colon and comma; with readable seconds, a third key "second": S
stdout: {"hour": 4, "minute": 24}
